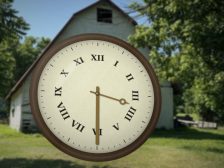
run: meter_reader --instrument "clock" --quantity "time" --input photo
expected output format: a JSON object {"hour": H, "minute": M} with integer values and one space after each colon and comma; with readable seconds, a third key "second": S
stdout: {"hour": 3, "minute": 30}
